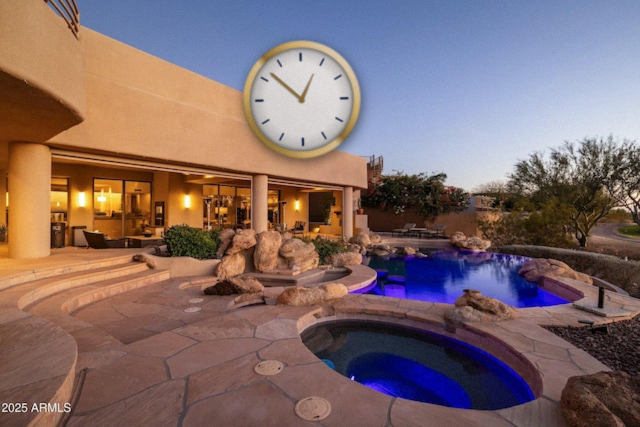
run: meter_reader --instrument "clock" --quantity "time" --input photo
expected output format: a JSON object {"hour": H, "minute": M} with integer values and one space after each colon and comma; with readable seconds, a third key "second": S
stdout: {"hour": 12, "minute": 52}
